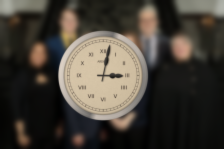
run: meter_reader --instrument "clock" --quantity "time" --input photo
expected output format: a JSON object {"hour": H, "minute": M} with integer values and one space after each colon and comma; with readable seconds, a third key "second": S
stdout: {"hour": 3, "minute": 2}
